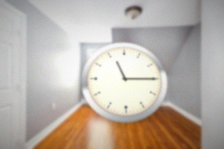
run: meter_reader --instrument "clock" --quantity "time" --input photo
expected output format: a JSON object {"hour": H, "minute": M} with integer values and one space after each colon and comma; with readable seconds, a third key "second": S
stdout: {"hour": 11, "minute": 15}
